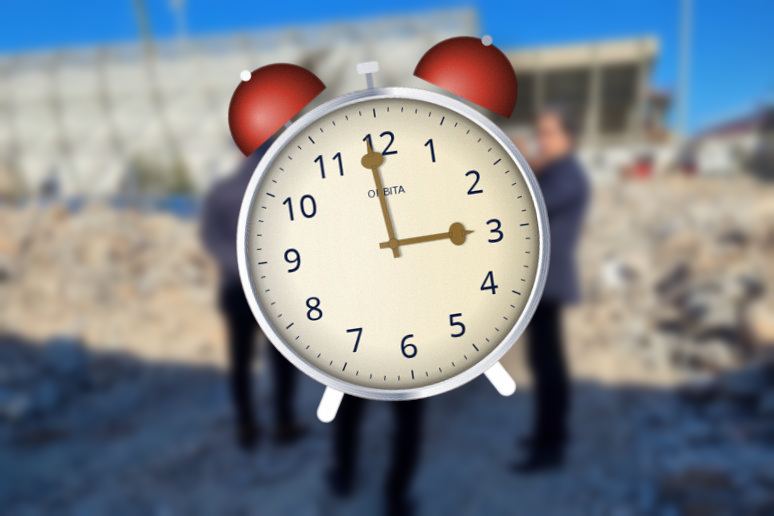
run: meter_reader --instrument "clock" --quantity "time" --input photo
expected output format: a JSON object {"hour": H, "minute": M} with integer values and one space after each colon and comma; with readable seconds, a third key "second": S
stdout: {"hour": 2, "minute": 59}
